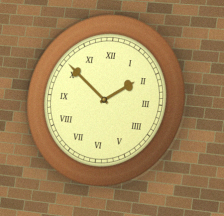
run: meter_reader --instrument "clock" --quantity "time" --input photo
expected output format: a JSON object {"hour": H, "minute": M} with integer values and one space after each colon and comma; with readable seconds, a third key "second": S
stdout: {"hour": 1, "minute": 51}
